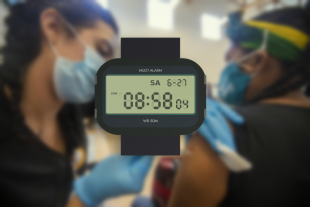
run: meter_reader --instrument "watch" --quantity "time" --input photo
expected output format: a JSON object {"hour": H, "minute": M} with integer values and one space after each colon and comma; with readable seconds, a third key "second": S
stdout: {"hour": 8, "minute": 58, "second": 4}
